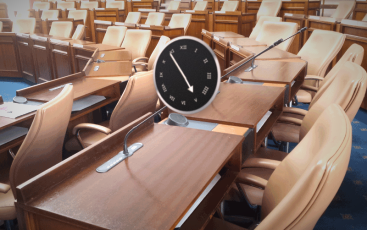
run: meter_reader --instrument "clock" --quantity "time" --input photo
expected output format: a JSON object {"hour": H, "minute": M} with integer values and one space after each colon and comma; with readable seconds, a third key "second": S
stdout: {"hour": 4, "minute": 54}
